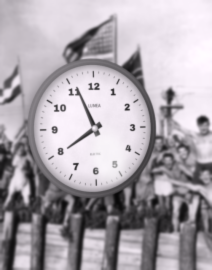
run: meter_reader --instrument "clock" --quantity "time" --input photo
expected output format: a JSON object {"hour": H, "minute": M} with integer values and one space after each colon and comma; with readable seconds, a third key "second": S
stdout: {"hour": 7, "minute": 56}
